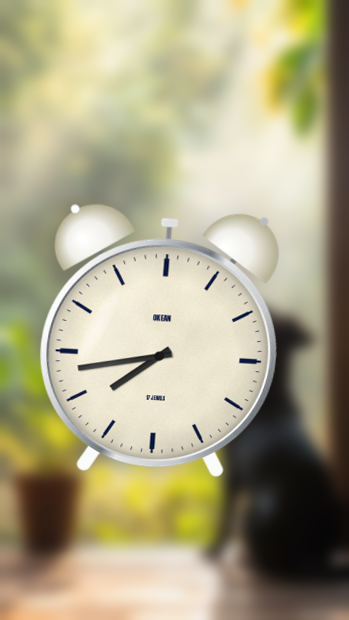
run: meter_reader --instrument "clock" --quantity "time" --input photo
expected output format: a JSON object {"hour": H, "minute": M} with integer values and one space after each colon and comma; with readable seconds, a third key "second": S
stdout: {"hour": 7, "minute": 43}
